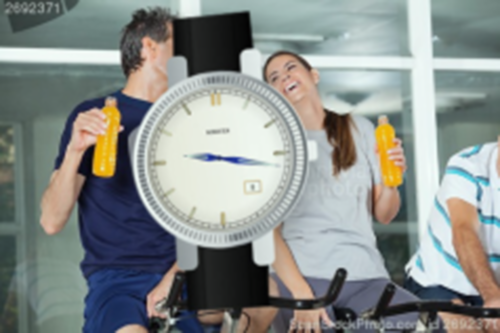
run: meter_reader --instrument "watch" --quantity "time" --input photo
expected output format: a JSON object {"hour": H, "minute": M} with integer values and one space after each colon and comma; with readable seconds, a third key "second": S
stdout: {"hour": 9, "minute": 17}
